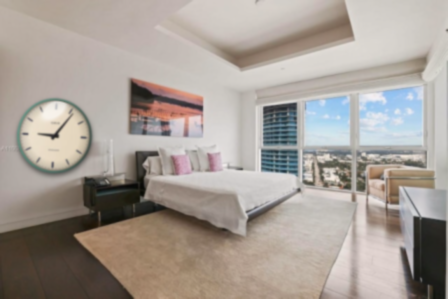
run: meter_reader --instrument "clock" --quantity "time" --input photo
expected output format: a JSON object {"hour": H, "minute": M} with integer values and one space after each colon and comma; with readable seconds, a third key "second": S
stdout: {"hour": 9, "minute": 6}
